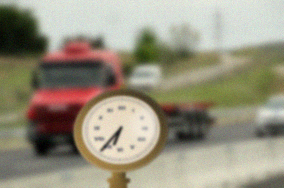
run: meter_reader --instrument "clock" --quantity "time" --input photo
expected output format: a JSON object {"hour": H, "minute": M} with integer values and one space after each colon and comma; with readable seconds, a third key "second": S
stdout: {"hour": 6, "minute": 36}
